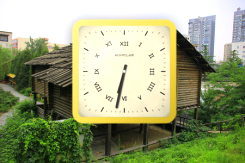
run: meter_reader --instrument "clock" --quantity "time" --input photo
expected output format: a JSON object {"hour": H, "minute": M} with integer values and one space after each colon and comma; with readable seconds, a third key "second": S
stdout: {"hour": 6, "minute": 32}
